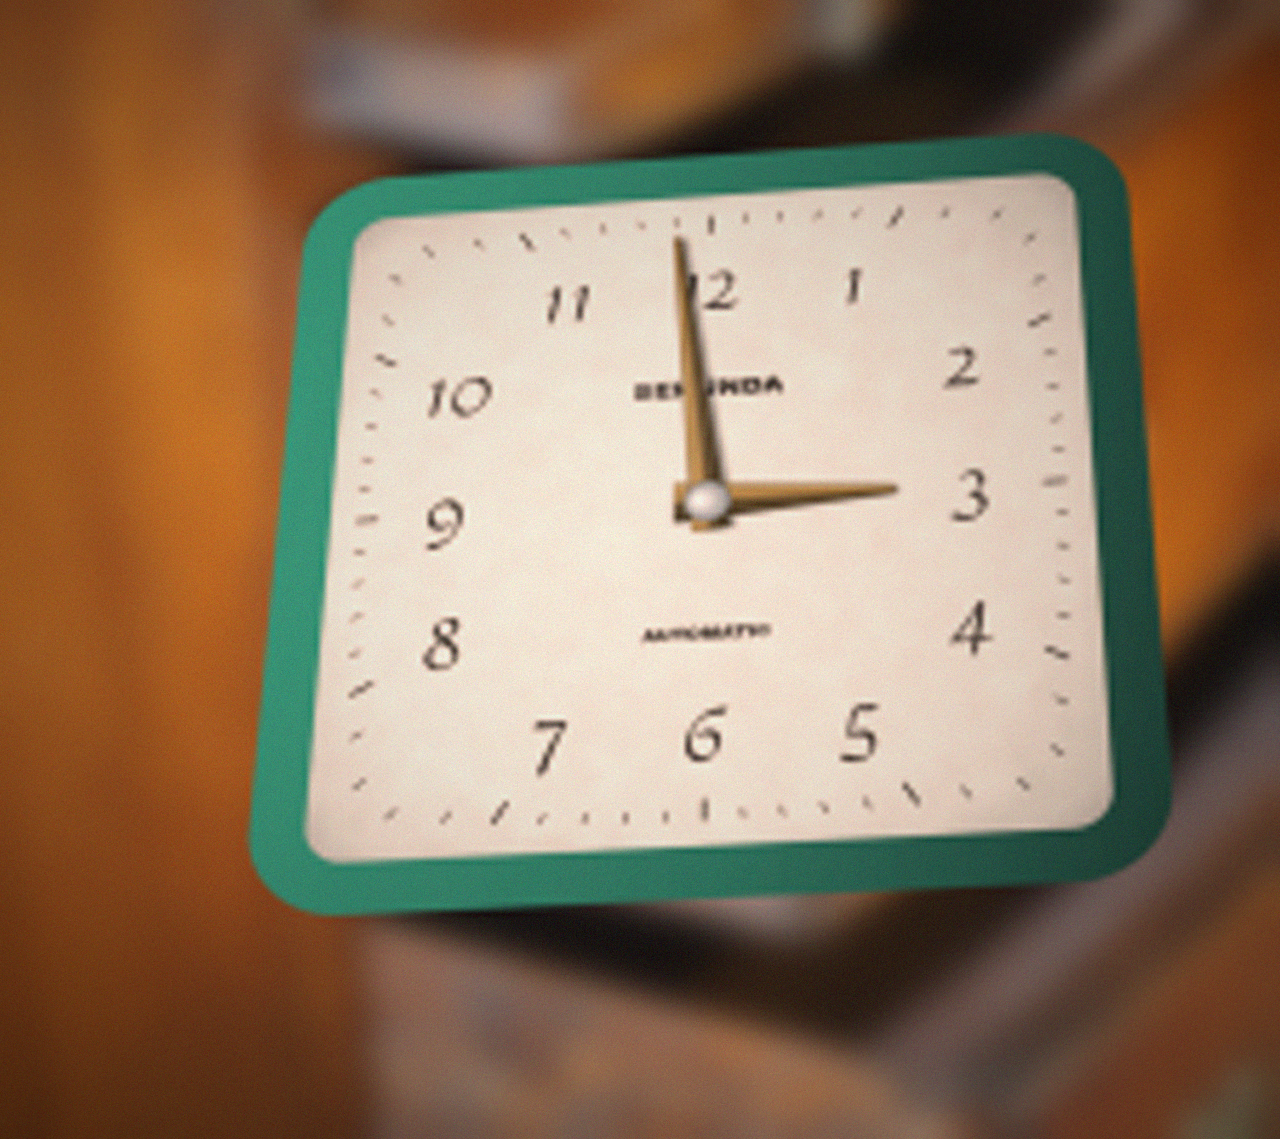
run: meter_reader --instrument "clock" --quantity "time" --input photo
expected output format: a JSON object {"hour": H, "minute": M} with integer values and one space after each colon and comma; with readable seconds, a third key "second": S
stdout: {"hour": 2, "minute": 59}
